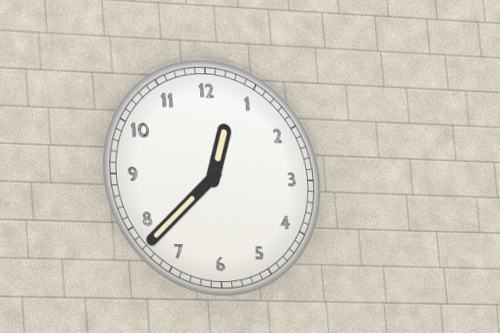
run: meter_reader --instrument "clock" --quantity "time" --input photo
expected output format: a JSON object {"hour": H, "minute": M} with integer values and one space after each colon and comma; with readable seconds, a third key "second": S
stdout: {"hour": 12, "minute": 38}
